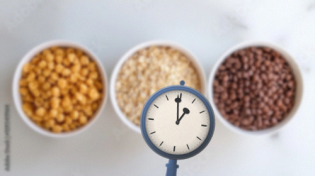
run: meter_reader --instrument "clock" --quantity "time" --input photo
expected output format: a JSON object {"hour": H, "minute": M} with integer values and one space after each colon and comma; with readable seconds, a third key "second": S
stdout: {"hour": 12, "minute": 59}
